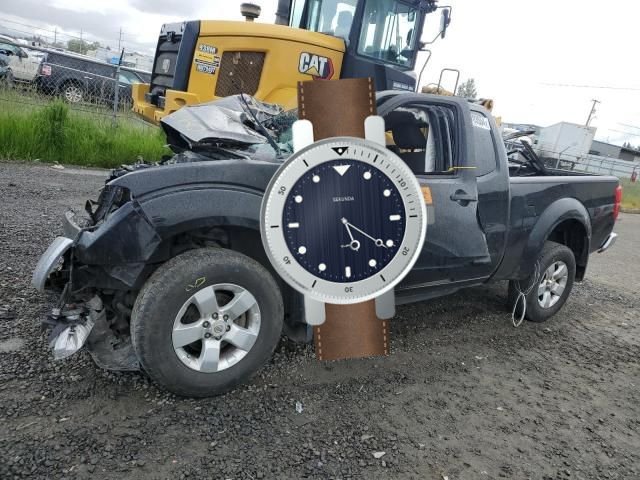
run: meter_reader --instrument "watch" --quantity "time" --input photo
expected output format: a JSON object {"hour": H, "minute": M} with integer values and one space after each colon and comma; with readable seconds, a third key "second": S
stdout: {"hour": 5, "minute": 21}
